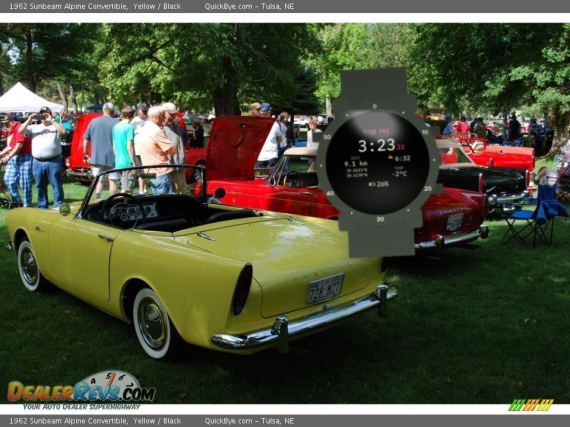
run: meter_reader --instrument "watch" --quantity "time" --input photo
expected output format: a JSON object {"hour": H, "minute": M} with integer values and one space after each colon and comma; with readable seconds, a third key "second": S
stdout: {"hour": 3, "minute": 23}
